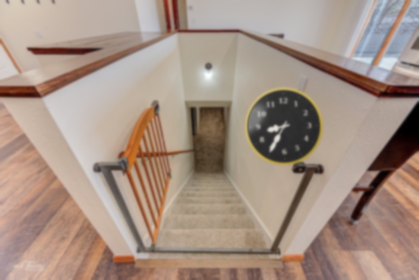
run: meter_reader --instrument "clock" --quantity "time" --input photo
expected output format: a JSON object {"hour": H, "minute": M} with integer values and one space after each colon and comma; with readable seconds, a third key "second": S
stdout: {"hour": 8, "minute": 35}
